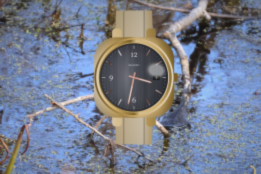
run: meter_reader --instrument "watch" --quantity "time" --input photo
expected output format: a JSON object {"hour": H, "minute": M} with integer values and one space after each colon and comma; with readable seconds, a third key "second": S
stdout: {"hour": 3, "minute": 32}
